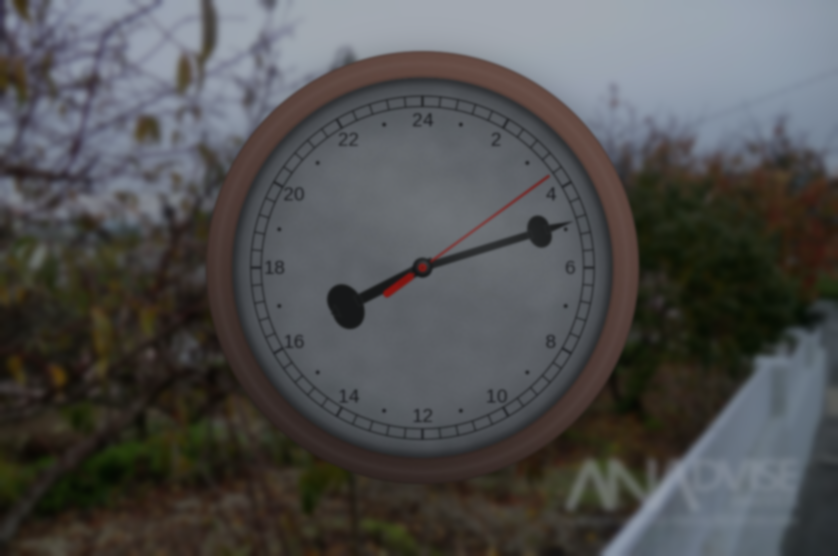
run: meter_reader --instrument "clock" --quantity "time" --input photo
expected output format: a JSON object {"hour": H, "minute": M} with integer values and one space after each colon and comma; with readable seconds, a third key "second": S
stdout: {"hour": 16, "minute": 12, "second": 9}
